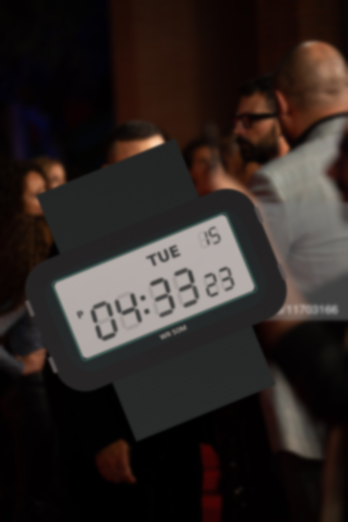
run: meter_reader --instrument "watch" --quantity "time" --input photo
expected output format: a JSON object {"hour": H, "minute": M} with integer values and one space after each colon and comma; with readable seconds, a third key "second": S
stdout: {"hour": 4, "minute": 33, "second": 23}
